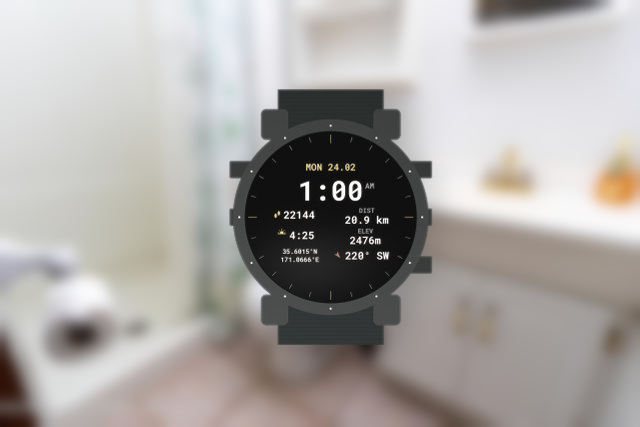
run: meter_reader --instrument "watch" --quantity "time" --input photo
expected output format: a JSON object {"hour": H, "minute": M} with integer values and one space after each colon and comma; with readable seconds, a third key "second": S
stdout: {"hour": 1, "minute": 0}
